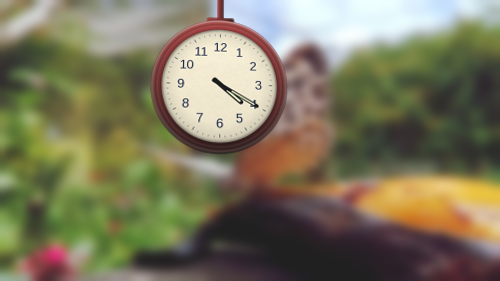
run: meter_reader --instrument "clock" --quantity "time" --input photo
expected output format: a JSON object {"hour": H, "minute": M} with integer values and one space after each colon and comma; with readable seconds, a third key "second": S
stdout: {"hour": 4, "minute": 20}
